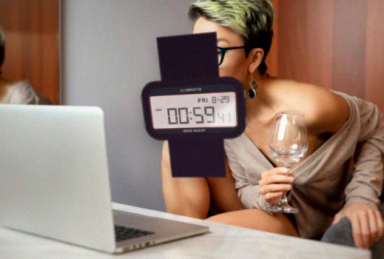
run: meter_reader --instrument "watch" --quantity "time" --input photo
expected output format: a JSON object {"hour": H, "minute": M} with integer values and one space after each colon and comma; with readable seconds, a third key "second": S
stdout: {"hour": 0, "minute": 59, "second": 41}
